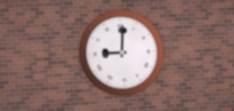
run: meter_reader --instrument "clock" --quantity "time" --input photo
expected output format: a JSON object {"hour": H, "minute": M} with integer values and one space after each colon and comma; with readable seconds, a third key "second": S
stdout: {"hour": 9, "minute": 1}
